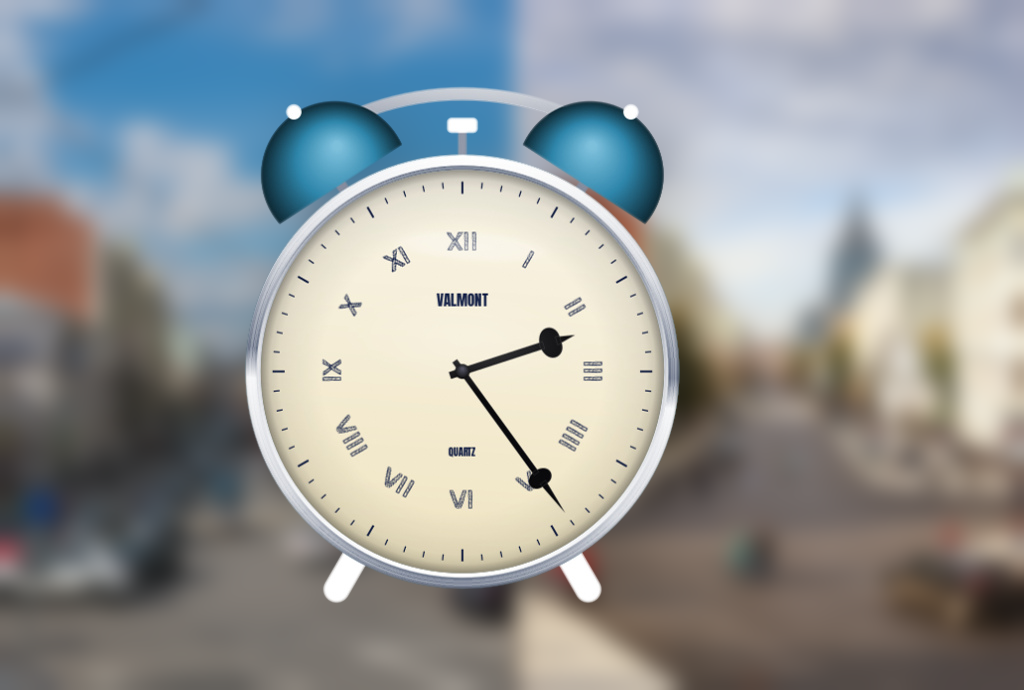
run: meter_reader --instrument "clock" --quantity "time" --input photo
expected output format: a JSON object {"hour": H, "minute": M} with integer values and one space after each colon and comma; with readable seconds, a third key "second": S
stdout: {"hour": 2, "minute": 24}
